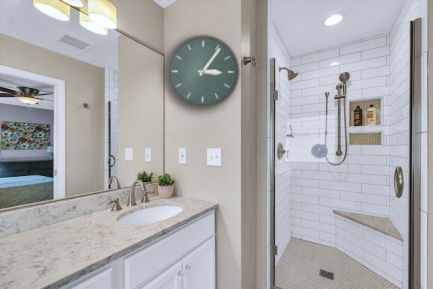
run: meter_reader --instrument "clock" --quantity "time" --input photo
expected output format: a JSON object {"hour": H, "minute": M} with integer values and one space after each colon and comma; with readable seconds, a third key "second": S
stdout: {"hour": 3, "minute": 6}
